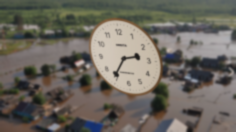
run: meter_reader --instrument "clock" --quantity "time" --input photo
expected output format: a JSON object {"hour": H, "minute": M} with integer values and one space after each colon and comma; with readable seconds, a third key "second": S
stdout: {"hour": 2, "minute": 36}
